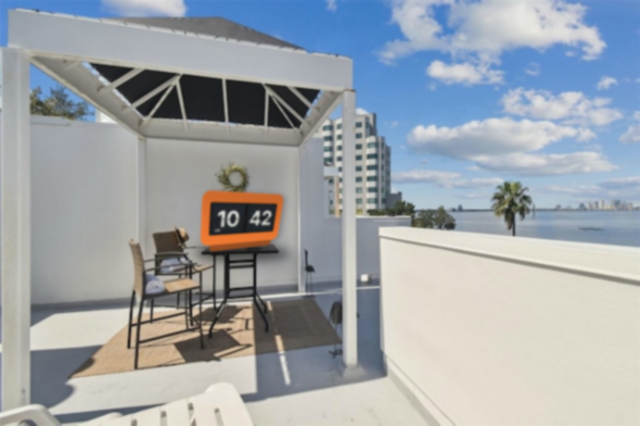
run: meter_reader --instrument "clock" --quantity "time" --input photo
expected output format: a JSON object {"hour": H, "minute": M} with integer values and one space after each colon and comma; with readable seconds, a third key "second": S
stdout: {"hour": 10, "minute": 42}
